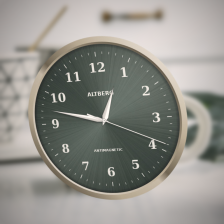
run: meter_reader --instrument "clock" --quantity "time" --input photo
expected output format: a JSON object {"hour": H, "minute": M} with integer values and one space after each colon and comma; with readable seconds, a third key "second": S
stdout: {"hour": 12, "minute": 47, "second": 19}
